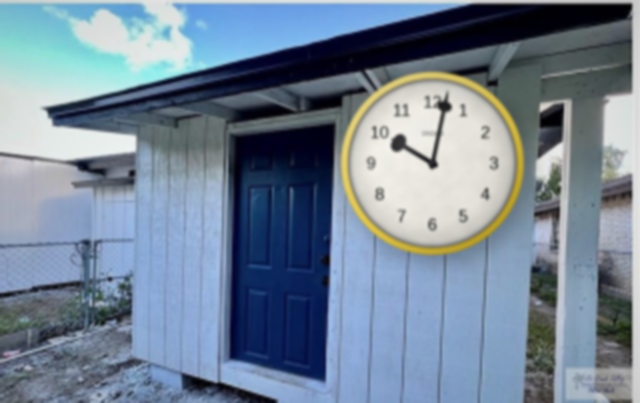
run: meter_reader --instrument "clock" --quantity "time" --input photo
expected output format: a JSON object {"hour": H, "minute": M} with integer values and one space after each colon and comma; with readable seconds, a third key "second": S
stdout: {"hour": 10, "minute": 2}
